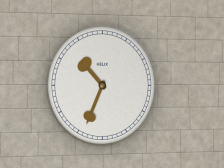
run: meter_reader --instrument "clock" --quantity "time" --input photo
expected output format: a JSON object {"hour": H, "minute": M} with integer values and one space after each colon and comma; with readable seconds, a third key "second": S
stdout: {"hour": 10, "minute": 34}
